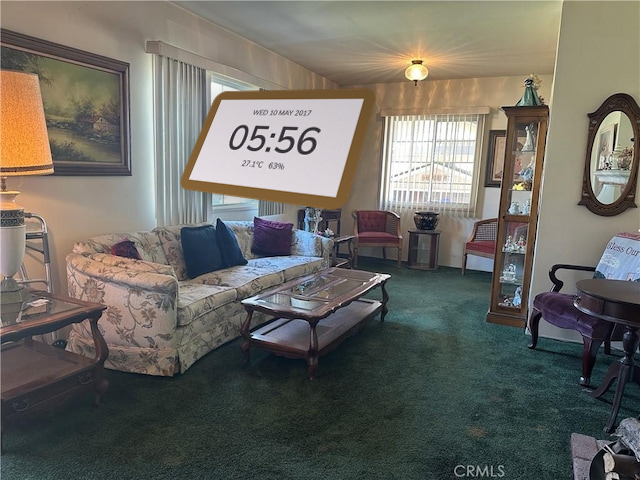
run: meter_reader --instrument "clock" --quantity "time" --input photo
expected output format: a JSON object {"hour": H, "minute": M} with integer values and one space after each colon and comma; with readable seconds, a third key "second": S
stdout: {"hour": 5, "minute": 56}
